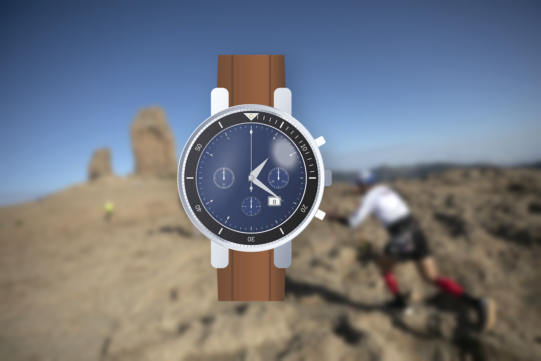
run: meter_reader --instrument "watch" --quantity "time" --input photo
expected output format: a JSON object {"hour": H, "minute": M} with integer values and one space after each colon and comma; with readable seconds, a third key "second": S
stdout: {"hour": 1, "minute": 21}
